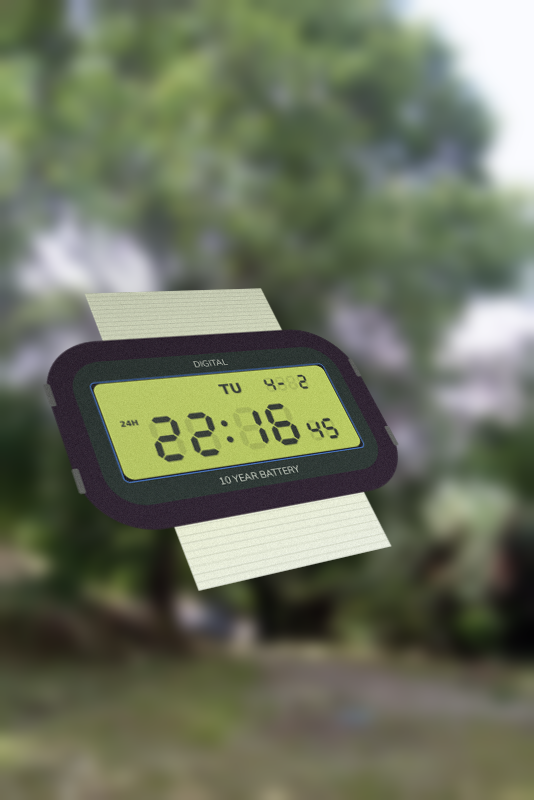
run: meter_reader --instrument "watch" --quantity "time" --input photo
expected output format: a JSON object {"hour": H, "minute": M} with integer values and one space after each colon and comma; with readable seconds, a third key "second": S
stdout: {"hour": 22, "minute": 16, "second": 45}
